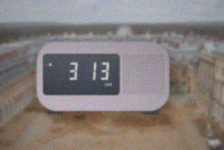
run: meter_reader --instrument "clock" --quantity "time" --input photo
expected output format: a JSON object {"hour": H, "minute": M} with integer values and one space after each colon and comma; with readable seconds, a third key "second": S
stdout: {"hour": 3, "minute": 13}
